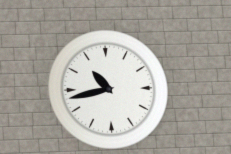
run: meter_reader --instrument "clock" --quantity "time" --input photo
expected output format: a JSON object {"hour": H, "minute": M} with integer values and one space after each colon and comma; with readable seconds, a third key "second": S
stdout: {"hour": 10, "minute": 43}
